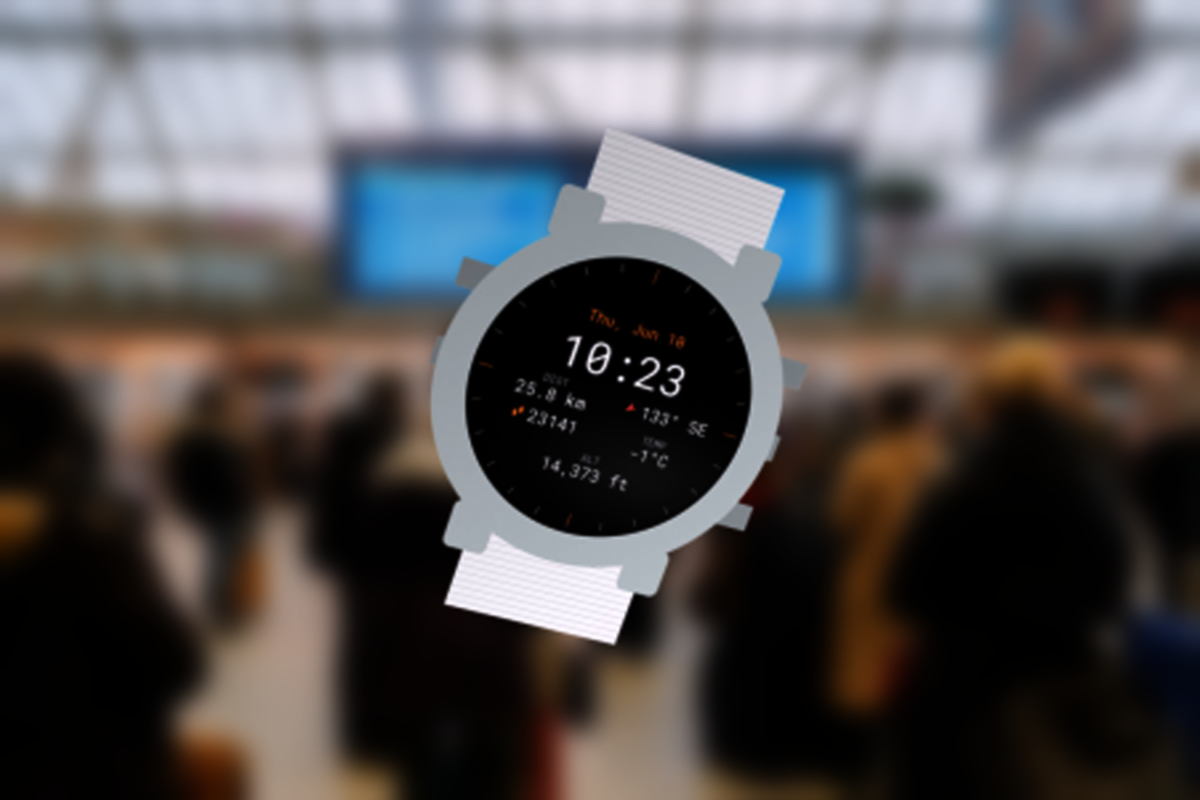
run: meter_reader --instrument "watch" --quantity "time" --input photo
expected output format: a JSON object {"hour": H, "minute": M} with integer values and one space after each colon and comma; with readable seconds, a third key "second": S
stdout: {"hour": 10, "minute": 23}
